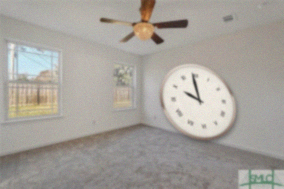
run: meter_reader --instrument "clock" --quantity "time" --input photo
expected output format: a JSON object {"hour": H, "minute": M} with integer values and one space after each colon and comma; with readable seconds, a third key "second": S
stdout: {"hour": 9, "minute": 59}
